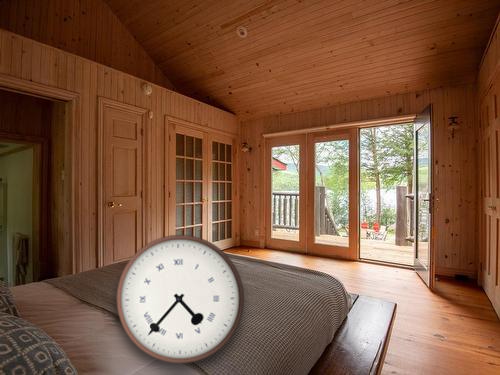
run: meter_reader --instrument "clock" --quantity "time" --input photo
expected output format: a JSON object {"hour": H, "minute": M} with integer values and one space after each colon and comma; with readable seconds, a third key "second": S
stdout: {"hour": 4, "minute": 37}
